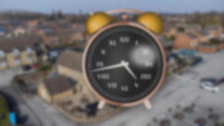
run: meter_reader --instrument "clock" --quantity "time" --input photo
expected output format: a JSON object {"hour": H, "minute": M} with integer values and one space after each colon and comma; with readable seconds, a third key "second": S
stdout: {"hour": 4, "minute": 43}
